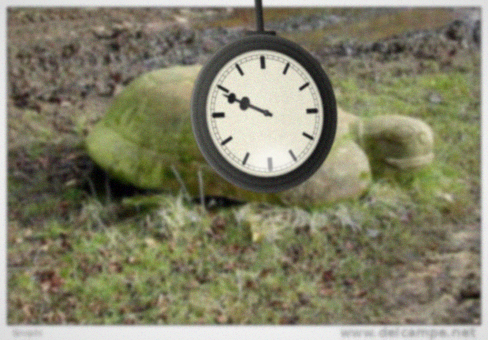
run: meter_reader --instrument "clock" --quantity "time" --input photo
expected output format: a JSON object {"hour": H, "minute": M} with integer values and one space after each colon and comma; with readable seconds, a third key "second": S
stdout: {"hour": 9, "minute": 49}
